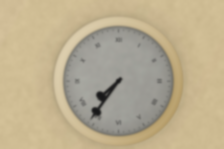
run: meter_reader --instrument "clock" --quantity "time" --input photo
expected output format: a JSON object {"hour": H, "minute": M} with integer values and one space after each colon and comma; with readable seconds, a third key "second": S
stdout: {"hour": 7, "minute": 36}
